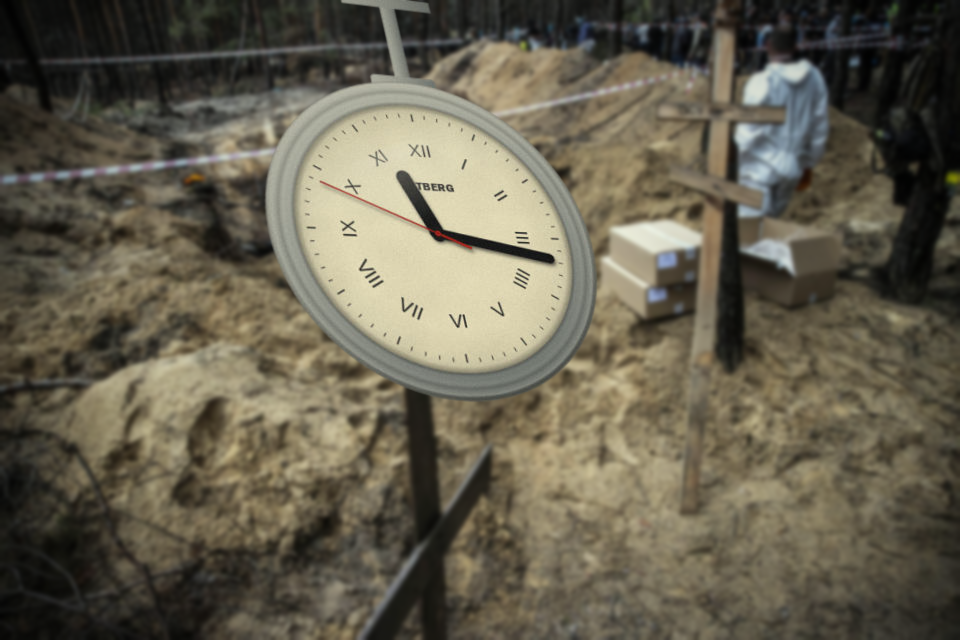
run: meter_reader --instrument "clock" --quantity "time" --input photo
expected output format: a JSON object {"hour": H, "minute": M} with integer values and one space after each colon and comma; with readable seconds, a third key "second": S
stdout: {"hour": 11, "minute": 16, "second": 49}
